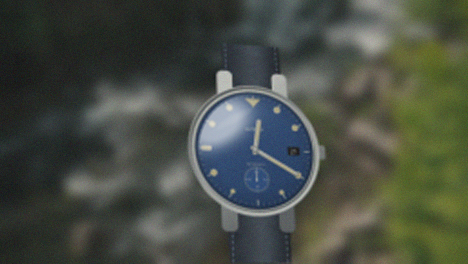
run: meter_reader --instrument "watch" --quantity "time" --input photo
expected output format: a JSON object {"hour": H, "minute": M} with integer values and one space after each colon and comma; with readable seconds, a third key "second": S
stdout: {"hour": 12, "minute": 20}
